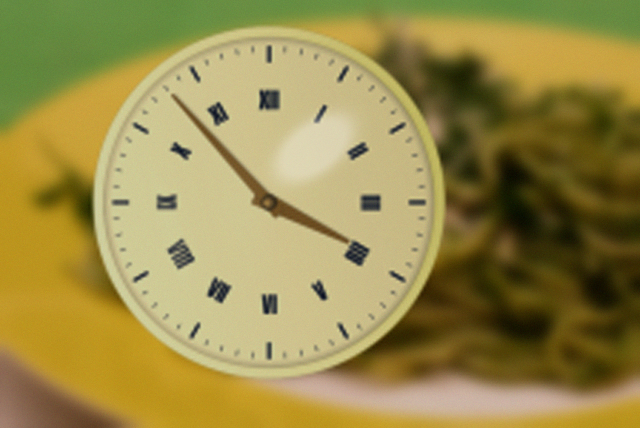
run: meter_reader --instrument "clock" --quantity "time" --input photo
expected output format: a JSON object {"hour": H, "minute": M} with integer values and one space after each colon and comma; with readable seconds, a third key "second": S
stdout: {"hour": 3, "minute": 53}
